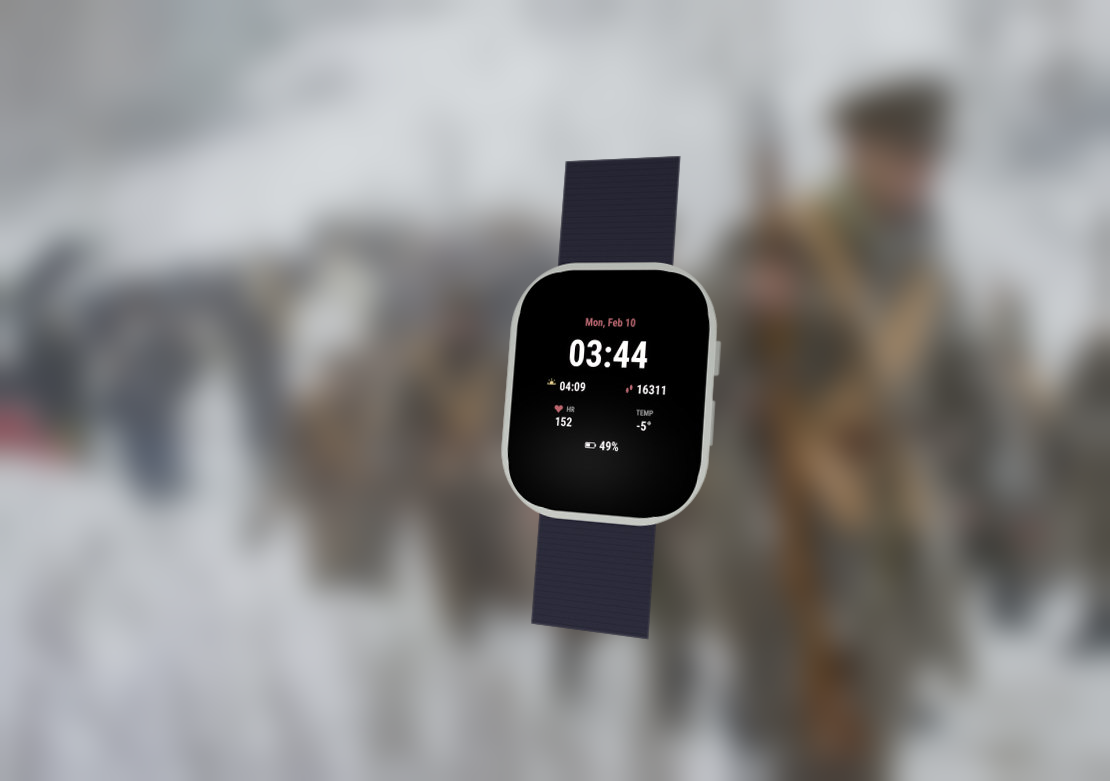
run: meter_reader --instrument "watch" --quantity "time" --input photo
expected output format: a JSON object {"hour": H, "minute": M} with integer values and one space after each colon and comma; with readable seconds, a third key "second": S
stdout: {"hour": 3, "minute": 44}
